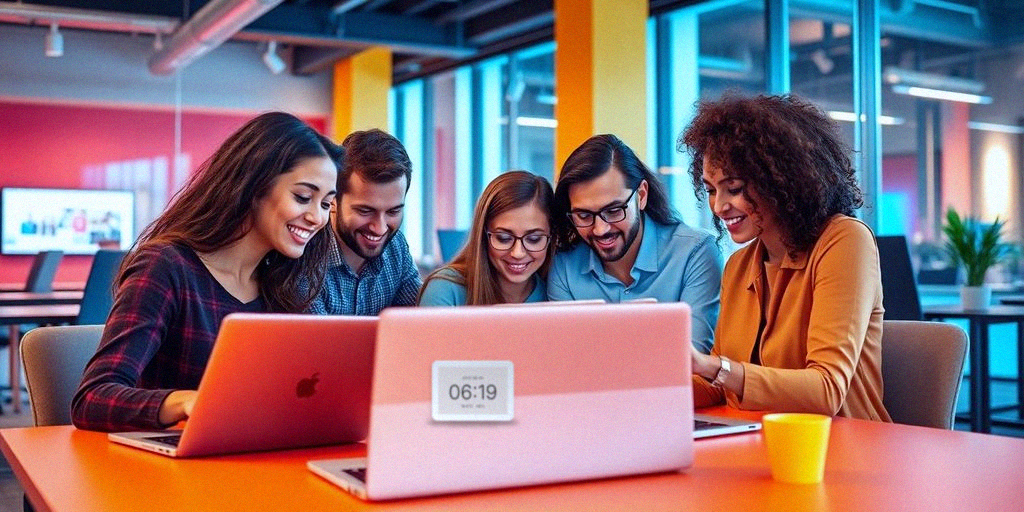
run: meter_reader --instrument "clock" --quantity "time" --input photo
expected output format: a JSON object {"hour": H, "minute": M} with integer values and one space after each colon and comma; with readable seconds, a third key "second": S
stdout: {"hour": 6, "minute": 19}
